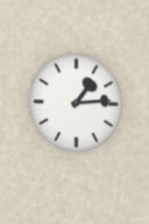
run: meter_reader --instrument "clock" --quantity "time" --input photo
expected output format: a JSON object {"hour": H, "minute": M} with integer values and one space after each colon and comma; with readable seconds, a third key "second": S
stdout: {"hour": 1, "minute": 14}
